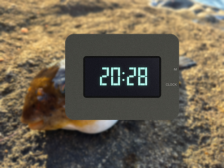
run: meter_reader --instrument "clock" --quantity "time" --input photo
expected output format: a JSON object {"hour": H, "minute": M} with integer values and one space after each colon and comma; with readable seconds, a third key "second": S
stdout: {"hour": 20, "minute": 28}
